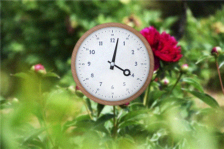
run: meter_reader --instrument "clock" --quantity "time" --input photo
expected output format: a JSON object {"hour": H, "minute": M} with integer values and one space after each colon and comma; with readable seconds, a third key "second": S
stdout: {"hour": 4, "minute": 2}
